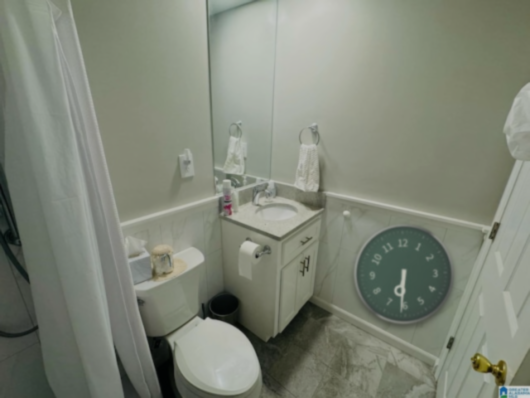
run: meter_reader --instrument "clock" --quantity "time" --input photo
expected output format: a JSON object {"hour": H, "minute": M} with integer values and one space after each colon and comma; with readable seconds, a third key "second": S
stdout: {"hour": 6, "minute": 31}
